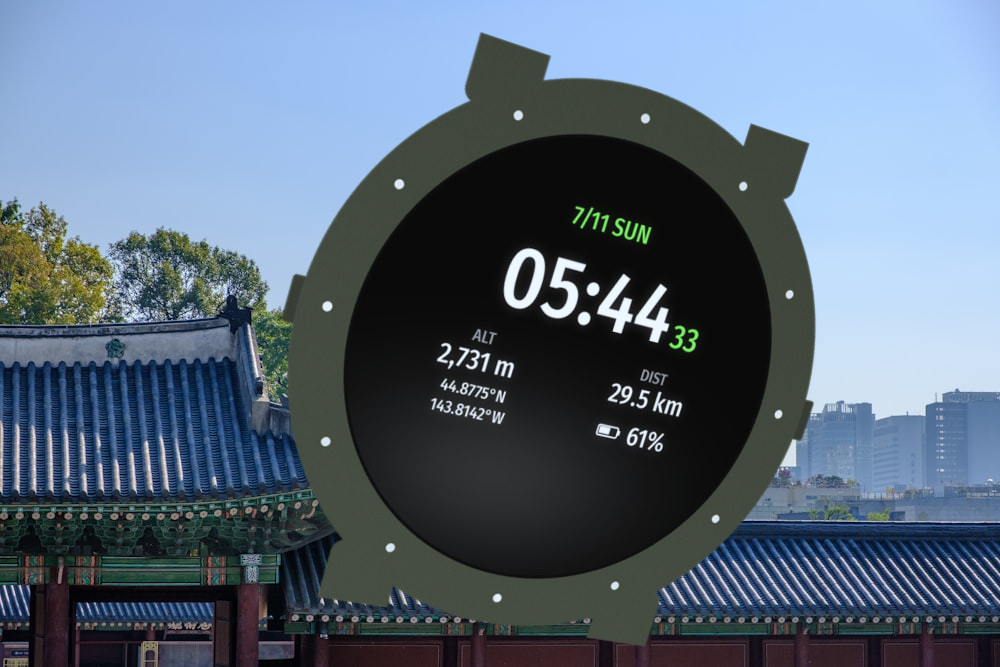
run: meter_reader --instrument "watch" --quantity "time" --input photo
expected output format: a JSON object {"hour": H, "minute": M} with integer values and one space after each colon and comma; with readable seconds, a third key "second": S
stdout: {"hour": 5, "minute": 44, "second": 33}
